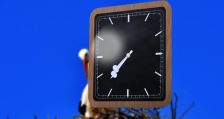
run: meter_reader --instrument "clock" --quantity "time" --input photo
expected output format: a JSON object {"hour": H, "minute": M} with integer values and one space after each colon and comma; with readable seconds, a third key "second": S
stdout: {"hour": 7, "minute": 37}
